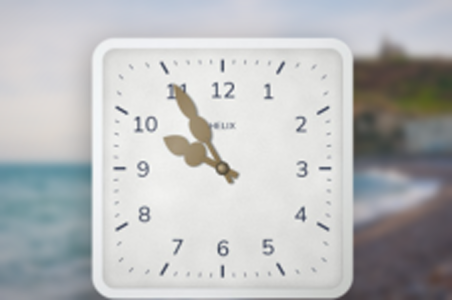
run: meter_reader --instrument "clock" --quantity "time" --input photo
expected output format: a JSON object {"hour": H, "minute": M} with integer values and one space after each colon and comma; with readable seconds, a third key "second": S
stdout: {"hour": 9, "minute": 55}
